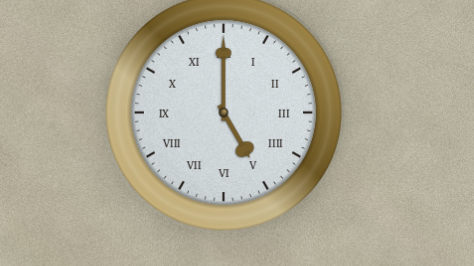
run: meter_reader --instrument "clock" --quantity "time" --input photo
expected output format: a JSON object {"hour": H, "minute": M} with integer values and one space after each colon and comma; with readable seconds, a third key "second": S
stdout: {"hour": 5, "minute": 0}
